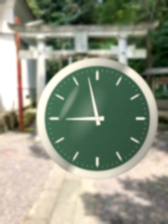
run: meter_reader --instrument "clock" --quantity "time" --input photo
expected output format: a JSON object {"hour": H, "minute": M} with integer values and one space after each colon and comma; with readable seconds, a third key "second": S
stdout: {"hour": 8, "minute": 58}
